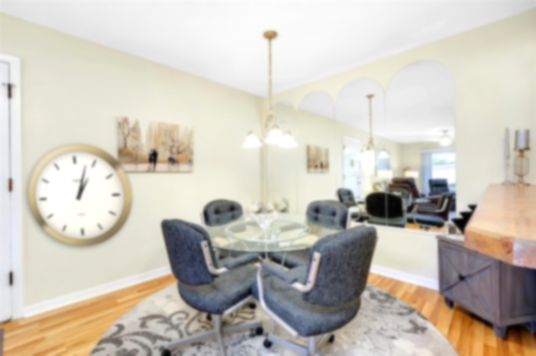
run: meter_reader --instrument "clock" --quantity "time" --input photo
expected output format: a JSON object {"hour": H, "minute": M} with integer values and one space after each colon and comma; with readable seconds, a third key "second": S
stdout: {"hour": 1, "minute": 3}
